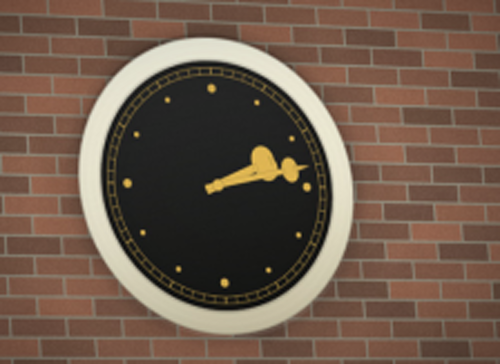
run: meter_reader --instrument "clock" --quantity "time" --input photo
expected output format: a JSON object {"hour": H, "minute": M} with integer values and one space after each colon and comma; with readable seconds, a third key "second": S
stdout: {"hour": 2, "minute": 13}
